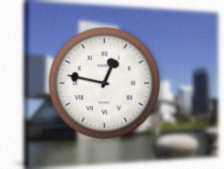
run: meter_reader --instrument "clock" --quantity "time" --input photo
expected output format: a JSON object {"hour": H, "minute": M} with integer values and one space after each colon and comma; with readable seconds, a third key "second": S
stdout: {"hour": 12, "minute": 47}
